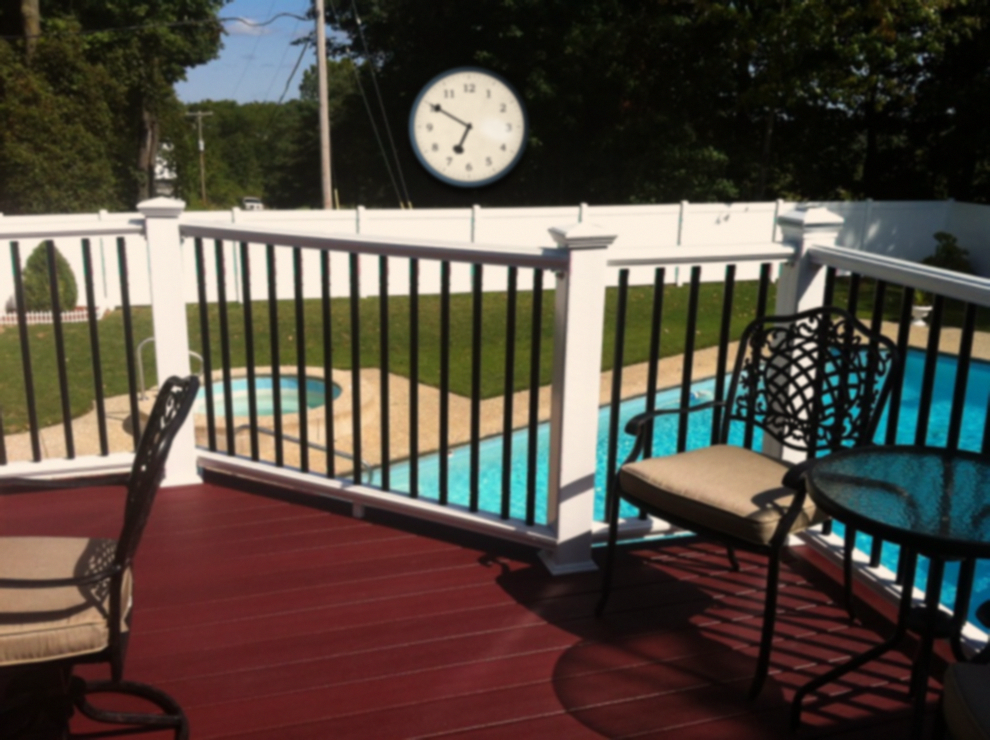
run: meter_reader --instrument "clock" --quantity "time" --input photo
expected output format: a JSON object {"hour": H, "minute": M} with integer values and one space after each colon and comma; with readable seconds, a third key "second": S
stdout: {"hour": 6, "minute": 50}
